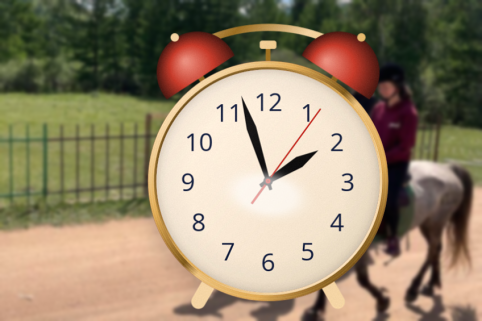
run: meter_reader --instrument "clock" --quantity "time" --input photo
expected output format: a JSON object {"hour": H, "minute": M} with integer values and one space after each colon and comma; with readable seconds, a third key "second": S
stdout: {"hour": 1, "minute": 57, "second": 6}
